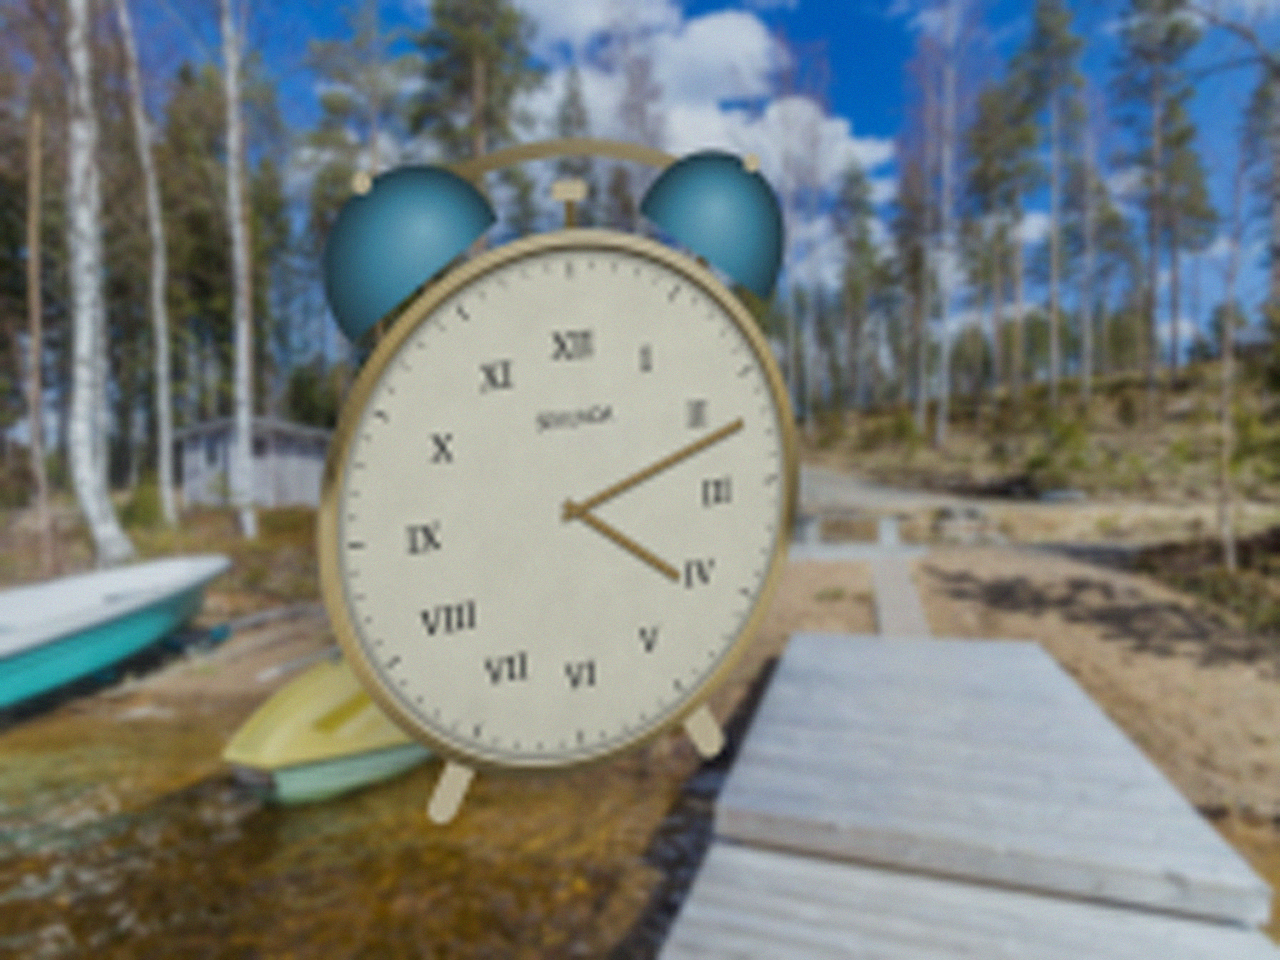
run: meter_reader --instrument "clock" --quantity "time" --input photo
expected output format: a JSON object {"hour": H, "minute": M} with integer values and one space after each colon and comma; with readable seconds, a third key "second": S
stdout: {"hour": 4, "minute": 12}
